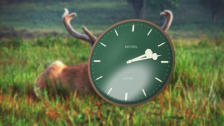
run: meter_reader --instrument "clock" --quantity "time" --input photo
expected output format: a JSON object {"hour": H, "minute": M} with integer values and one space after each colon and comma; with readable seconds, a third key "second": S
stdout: {"hour": 2, "minute": 13}
